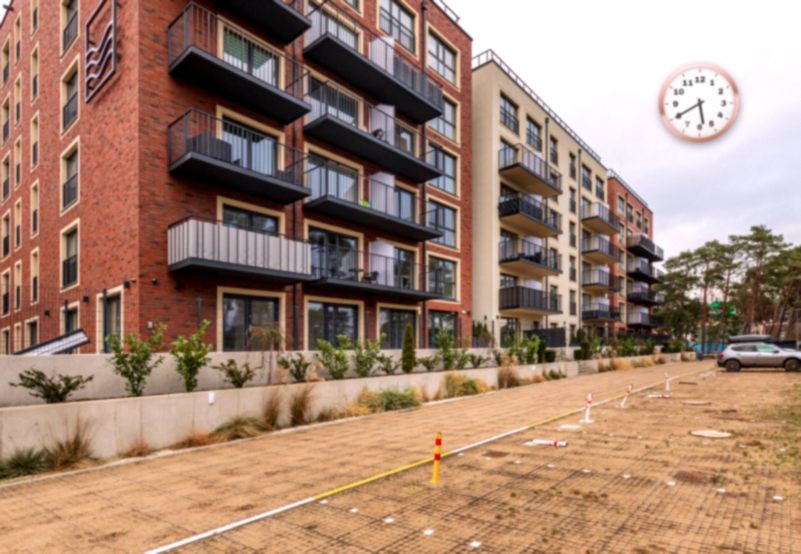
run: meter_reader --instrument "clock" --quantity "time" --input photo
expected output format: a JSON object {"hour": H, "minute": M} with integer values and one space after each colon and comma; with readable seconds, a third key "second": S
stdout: {"hour": 5, "minute": 40}
